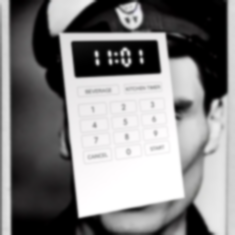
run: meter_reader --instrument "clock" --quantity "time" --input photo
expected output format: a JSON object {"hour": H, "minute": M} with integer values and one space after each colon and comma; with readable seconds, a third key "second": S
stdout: {"hour": 11, "minute": 1}
